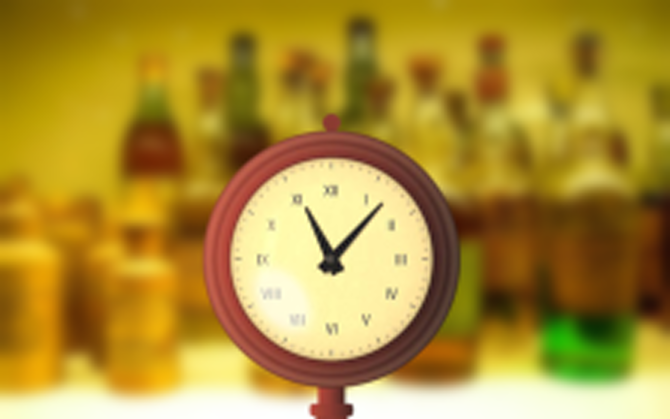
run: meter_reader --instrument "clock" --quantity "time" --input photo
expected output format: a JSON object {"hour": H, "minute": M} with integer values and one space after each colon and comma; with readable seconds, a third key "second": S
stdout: {"hour": 11, "minute": 7}
